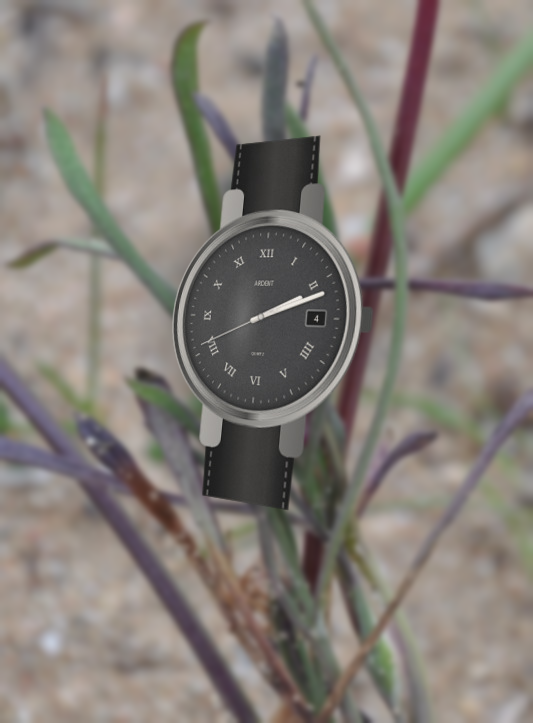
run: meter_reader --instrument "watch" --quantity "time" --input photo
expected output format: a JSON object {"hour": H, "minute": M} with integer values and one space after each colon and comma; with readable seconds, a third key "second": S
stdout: {"hour": 2, "minute": 11, "second": 41}
